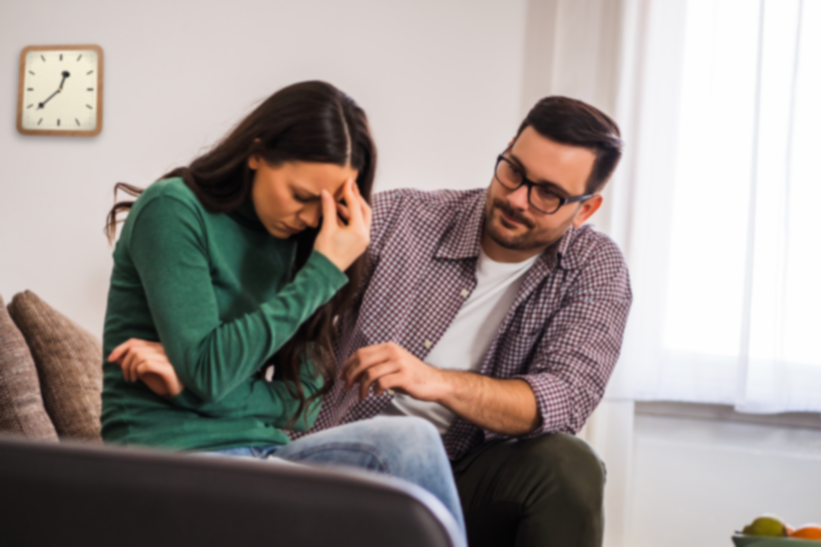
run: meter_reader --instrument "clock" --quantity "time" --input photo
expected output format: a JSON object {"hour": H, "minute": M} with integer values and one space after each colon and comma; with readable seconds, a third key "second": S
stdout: {"hour": 12, "minute": 38}
